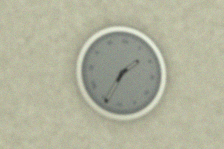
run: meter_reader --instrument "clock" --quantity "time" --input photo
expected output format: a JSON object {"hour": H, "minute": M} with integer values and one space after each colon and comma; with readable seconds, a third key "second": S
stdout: {"hour": 1, "minute": 34}
